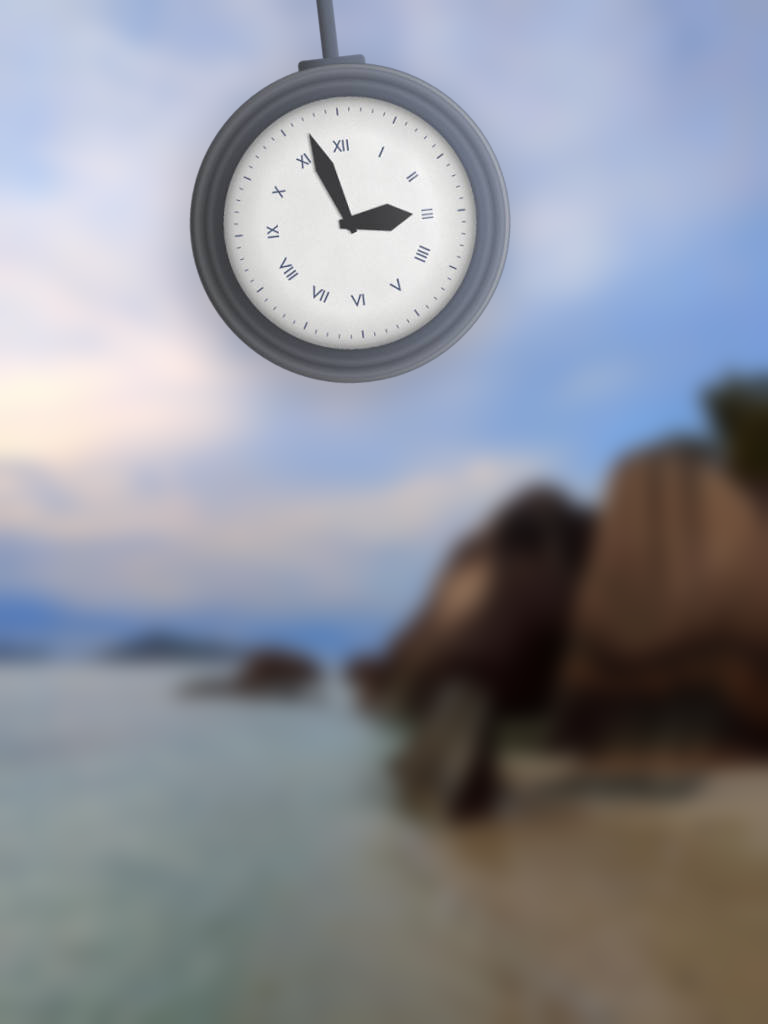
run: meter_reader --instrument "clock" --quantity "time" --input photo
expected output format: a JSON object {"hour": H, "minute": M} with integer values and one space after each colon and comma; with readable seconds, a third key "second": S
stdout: {"hour": 2, "minute": 57}
